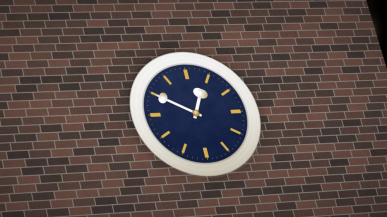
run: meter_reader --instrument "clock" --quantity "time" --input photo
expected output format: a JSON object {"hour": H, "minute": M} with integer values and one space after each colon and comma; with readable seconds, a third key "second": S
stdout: {"hour": 12, "minute": 50}
